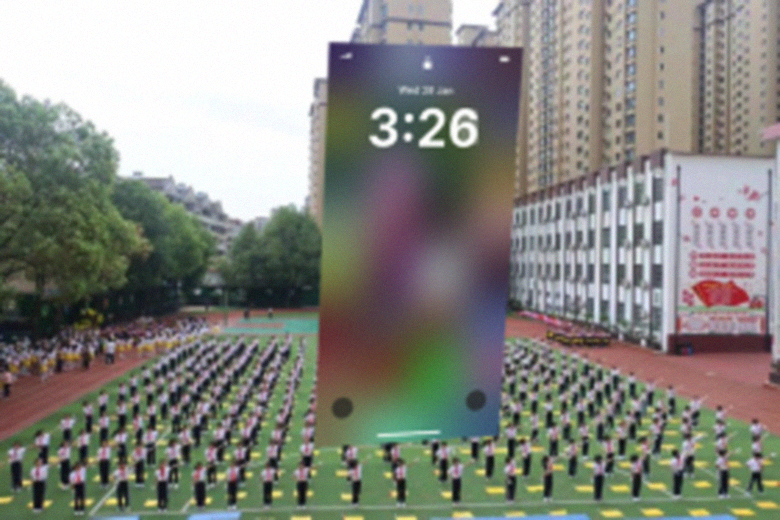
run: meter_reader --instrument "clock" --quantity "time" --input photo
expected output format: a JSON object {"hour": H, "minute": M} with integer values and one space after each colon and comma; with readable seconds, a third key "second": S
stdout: {"hour": 3, "minute": 26}
